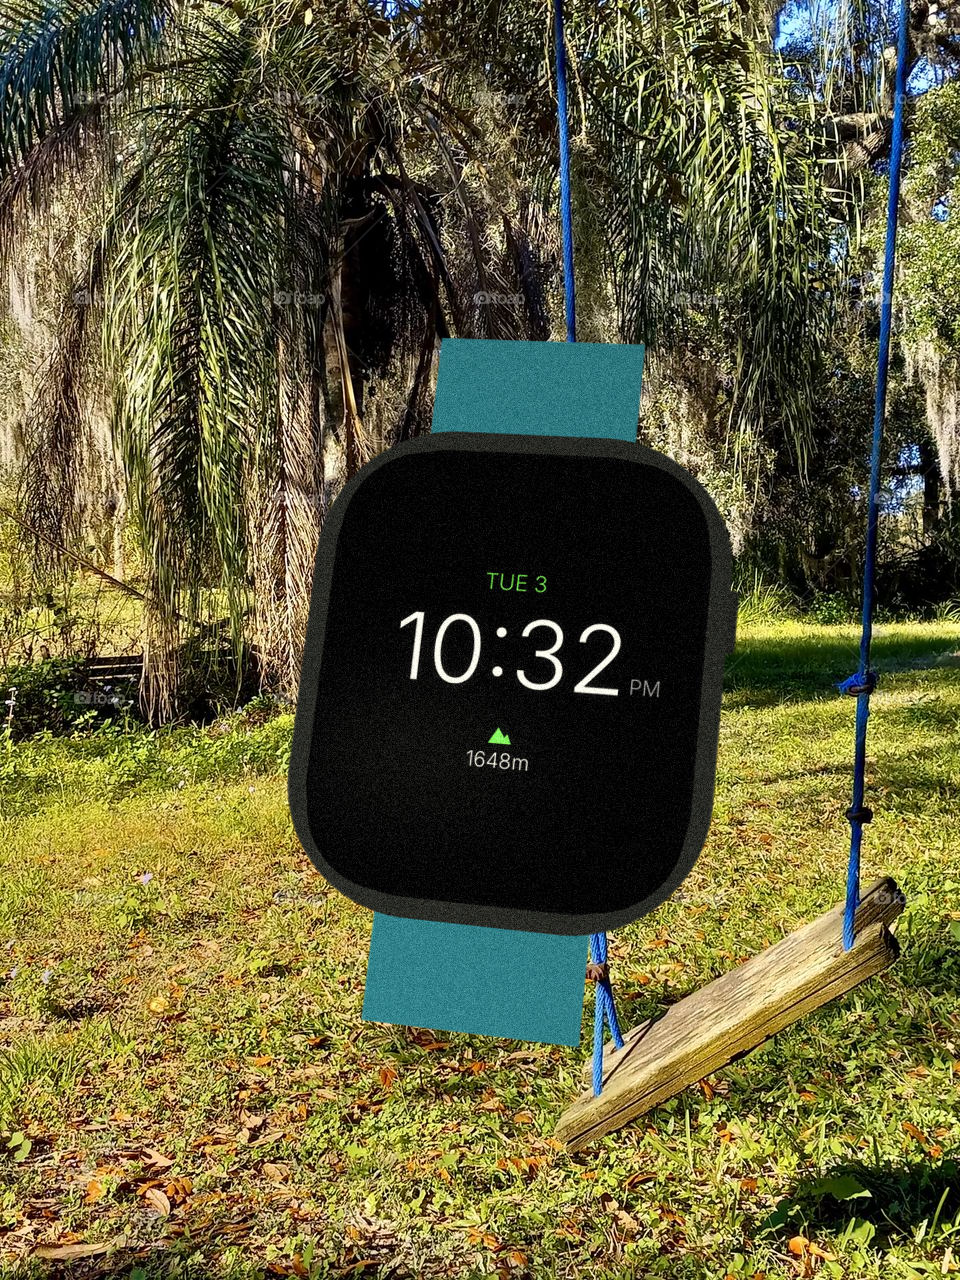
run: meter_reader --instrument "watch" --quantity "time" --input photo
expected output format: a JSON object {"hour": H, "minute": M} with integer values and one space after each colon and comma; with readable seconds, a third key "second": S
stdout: {"hour": 10, "minute": 32}
